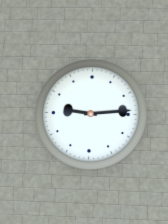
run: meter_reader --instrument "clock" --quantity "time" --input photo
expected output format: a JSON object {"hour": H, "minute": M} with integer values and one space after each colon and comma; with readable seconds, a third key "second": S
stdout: {"hour": 9, "minute": 14}
